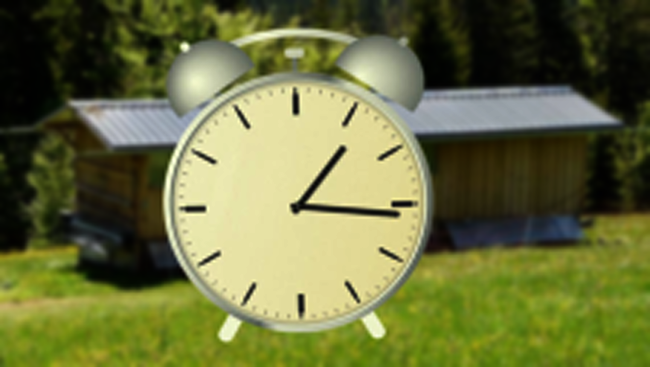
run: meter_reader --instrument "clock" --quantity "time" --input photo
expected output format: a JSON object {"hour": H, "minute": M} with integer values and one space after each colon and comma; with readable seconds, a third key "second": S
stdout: {"hour": 1, "minute": 16}
